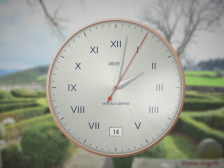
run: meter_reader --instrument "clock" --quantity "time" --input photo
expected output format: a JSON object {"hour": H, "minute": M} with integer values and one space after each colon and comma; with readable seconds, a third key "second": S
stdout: {"hour": 2, "minute": 2, "second": 5}
